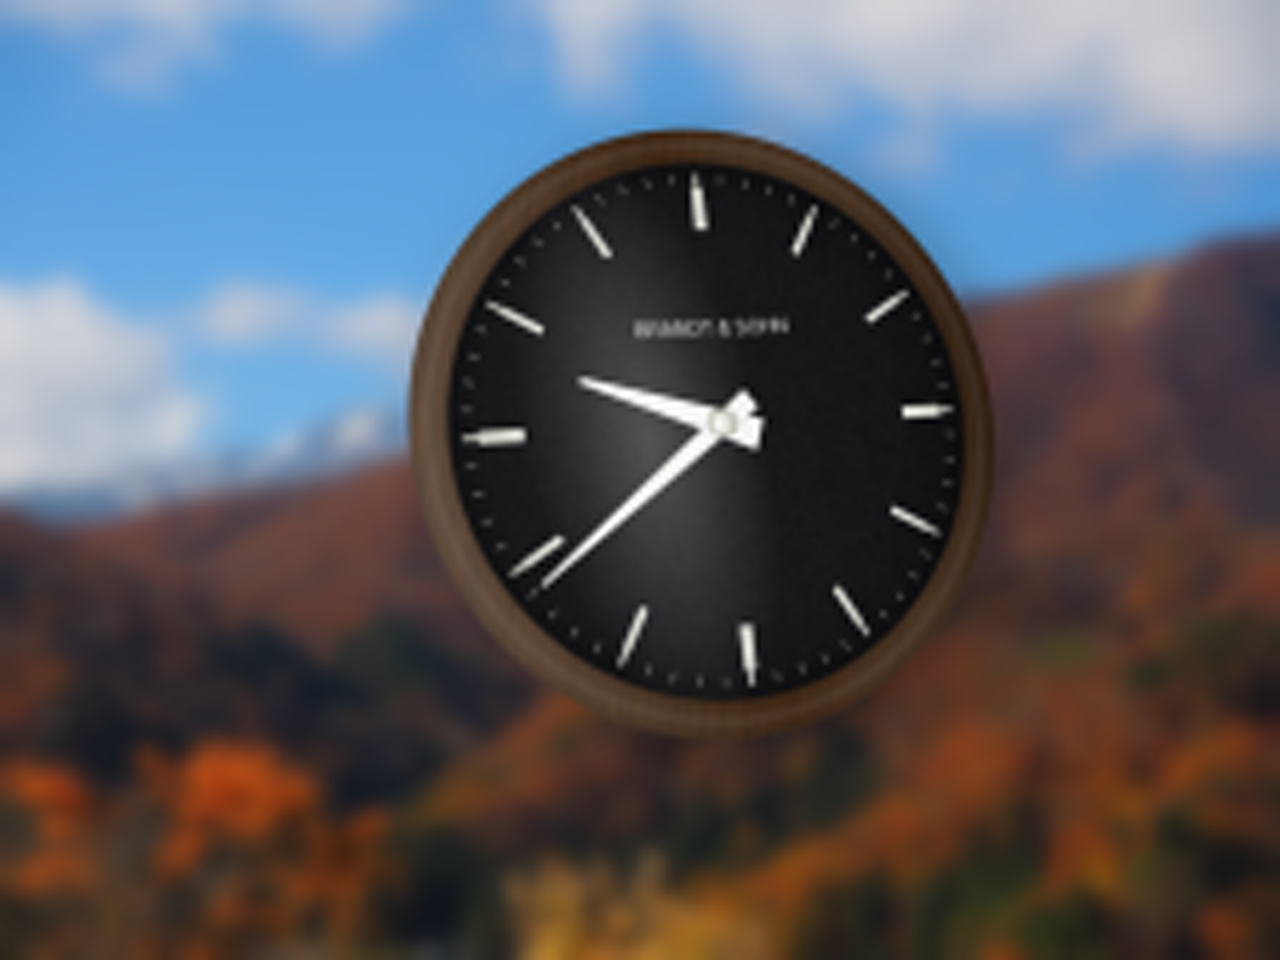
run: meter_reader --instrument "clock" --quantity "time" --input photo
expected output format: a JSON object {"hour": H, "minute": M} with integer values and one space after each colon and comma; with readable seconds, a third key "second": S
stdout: {"hour": 9, "minute": 39}
